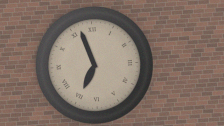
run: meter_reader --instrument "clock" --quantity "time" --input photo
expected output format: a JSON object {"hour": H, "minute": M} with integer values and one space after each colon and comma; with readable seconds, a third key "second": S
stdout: {"hour": 6, "minute": 57}
